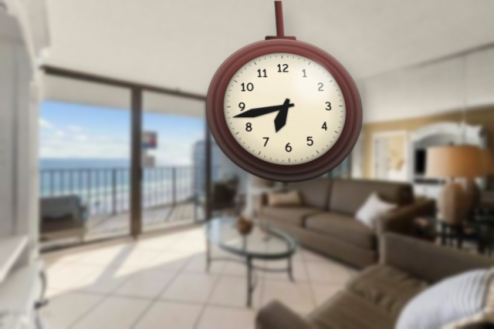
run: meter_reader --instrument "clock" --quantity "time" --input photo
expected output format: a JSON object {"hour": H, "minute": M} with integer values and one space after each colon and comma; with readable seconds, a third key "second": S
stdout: {"hour": 6, "minute": 43}
